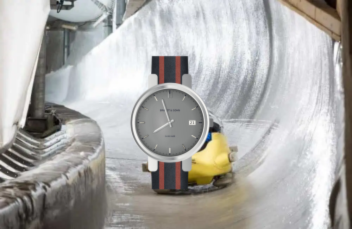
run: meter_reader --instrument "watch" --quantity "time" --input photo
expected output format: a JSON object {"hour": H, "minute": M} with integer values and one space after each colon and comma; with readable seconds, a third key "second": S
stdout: {"hour": 7, "minute": 57}
